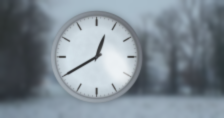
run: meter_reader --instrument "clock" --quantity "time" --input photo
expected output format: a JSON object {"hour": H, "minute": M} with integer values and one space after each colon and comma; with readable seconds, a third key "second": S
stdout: {"hour": 12, "minute": 40}
